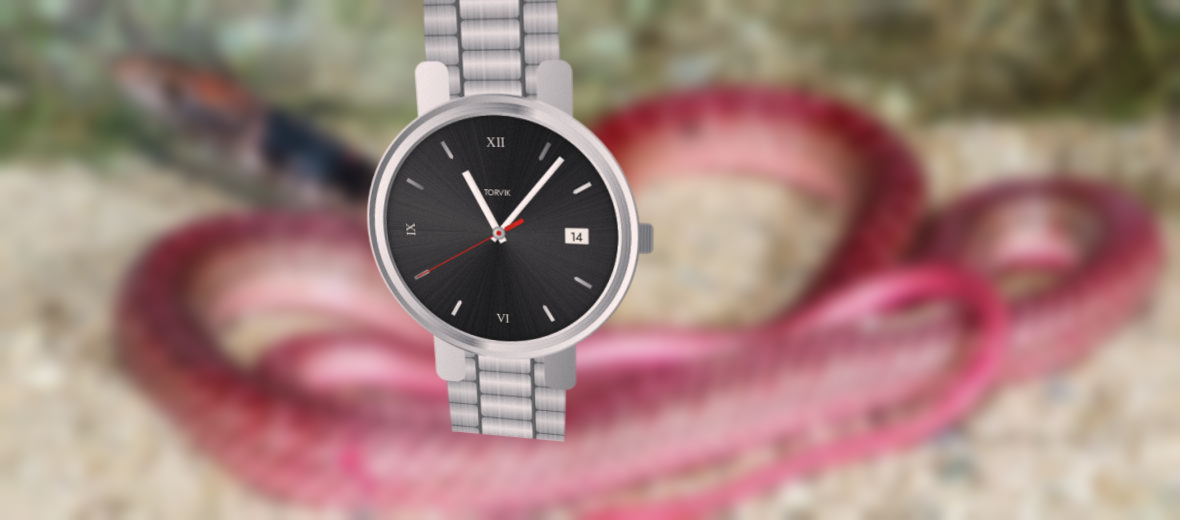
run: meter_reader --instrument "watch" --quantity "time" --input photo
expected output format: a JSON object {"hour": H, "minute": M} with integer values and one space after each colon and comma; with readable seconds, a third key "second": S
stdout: {"hour": 11, "minute": 6, "second": 40}
